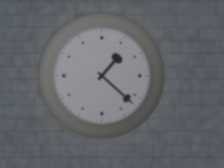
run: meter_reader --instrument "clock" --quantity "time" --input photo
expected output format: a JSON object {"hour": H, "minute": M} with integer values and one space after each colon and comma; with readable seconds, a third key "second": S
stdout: {"hour": 1, "minute": 22}
